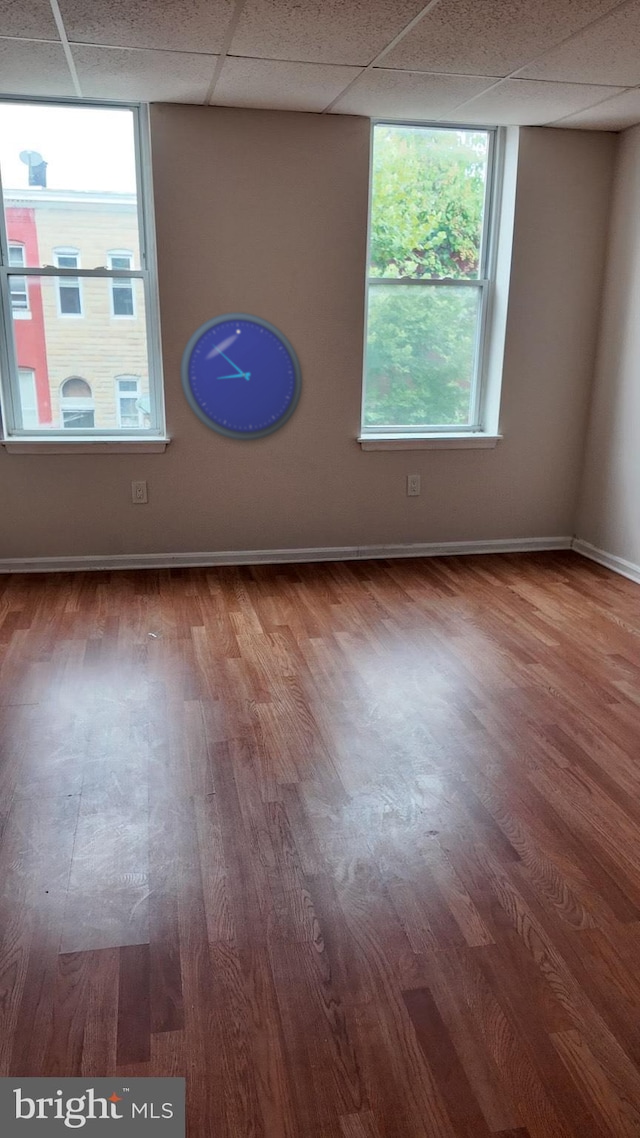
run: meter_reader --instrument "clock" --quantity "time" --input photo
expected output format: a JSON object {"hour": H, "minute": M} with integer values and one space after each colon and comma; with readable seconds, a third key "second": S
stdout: {"hour": 8, "minute": 53}
